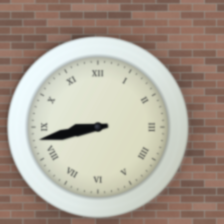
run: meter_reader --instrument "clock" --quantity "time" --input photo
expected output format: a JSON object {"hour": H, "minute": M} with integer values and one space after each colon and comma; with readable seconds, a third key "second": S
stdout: {"hour": 8, "minute": 43}
